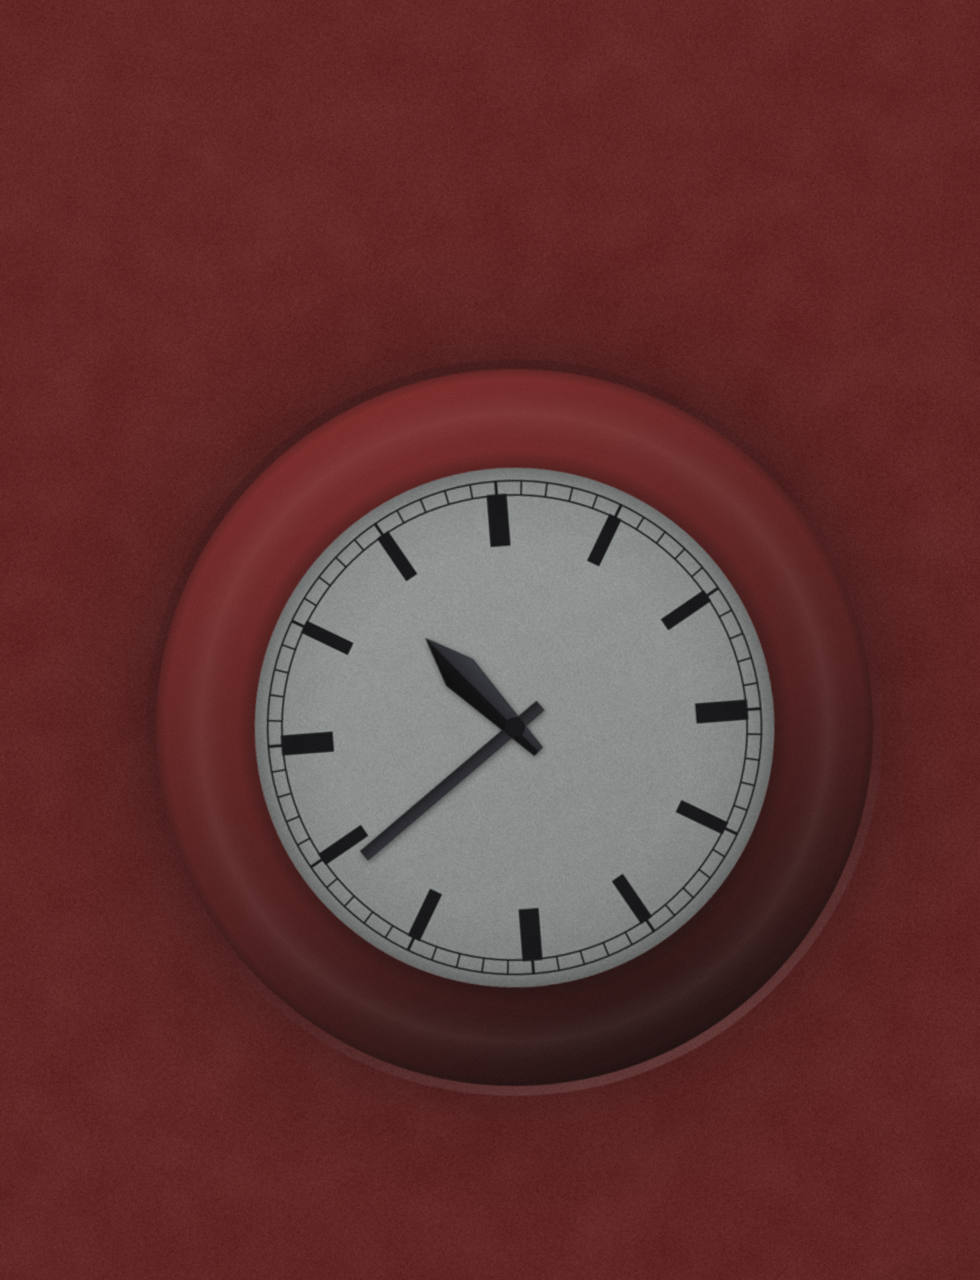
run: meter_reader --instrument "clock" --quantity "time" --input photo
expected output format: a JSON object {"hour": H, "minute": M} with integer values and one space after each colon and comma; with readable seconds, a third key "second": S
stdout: {"hour": 10, "minute": 39}
